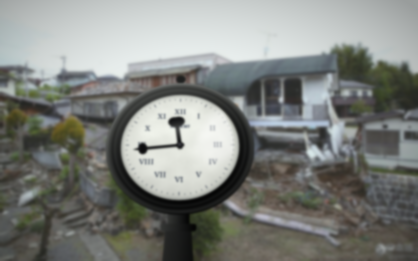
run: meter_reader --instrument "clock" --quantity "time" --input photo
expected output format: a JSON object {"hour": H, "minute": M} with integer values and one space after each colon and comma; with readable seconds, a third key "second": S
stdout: {"hour": 11, "minute": 44}
